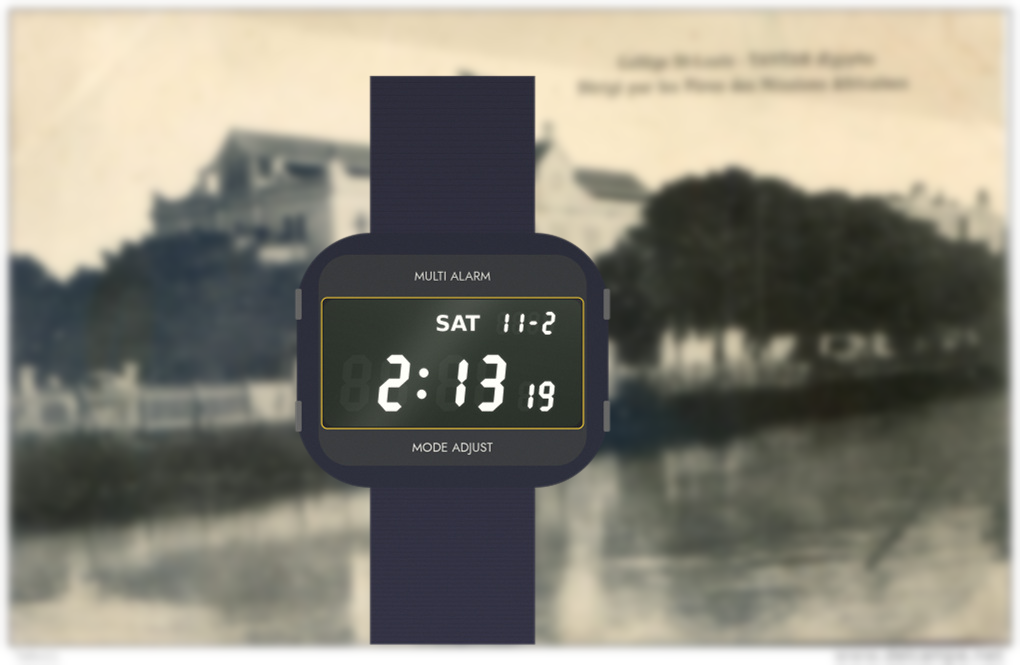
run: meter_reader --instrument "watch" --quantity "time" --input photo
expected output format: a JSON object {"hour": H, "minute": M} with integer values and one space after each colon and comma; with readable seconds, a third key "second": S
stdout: {"hour": 2, "minute": 13, "second": 19}
